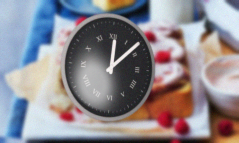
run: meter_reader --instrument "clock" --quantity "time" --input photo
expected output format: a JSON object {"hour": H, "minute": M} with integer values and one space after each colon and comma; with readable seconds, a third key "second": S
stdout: {"hour": 12, "minute": 8}
